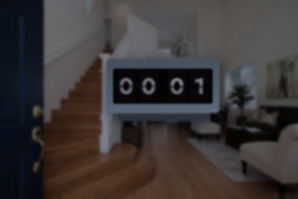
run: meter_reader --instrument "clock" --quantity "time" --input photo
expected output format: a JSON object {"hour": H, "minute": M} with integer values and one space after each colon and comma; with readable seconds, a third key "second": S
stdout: {"hour": 0, "minute": 1}
